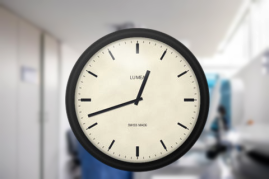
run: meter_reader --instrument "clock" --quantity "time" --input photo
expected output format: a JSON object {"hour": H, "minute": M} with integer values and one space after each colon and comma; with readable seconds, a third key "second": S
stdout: {"hour": 12, "minute": 42}
